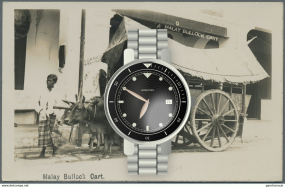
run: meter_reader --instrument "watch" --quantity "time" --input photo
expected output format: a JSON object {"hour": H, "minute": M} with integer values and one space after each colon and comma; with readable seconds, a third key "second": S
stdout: {"hour": 6, "minute": 50}
